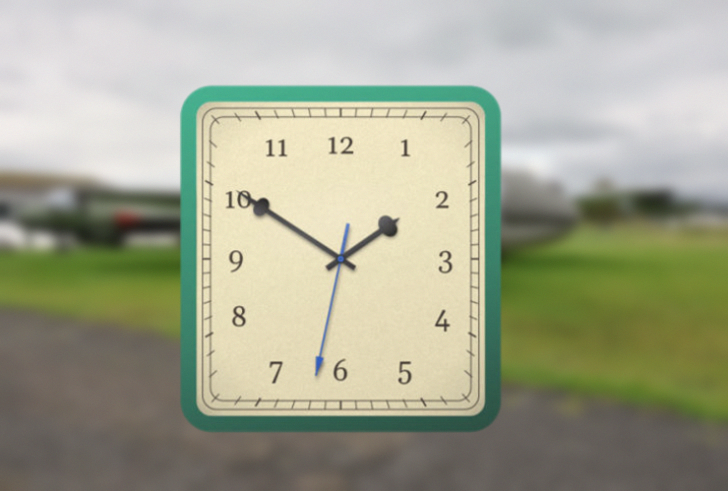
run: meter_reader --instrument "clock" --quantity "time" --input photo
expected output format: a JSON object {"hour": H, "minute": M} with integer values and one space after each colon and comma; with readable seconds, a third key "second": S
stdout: {"hour": 1, "minute": 50, "second": 32}
